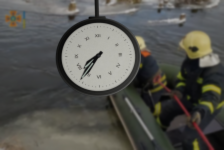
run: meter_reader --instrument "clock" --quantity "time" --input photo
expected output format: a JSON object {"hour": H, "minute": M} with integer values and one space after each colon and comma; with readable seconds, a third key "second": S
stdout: {"hour": 7, "minute": 36}
